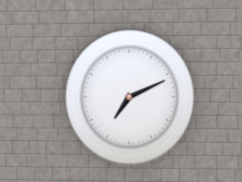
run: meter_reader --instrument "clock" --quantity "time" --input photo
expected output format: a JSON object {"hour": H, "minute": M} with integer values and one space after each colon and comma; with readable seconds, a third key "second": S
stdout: {"hour": 7, "minute": 11}
